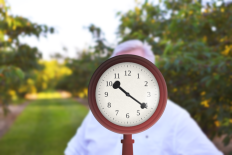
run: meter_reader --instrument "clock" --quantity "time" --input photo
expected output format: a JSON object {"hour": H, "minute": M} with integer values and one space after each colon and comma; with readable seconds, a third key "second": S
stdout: {"hour": 10, "minute": 21}
